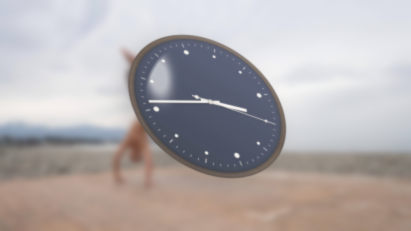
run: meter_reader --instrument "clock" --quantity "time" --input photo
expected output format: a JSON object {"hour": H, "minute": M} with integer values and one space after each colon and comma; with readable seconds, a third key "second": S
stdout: {"hour": 3, "minute": 46, "second": 20}
